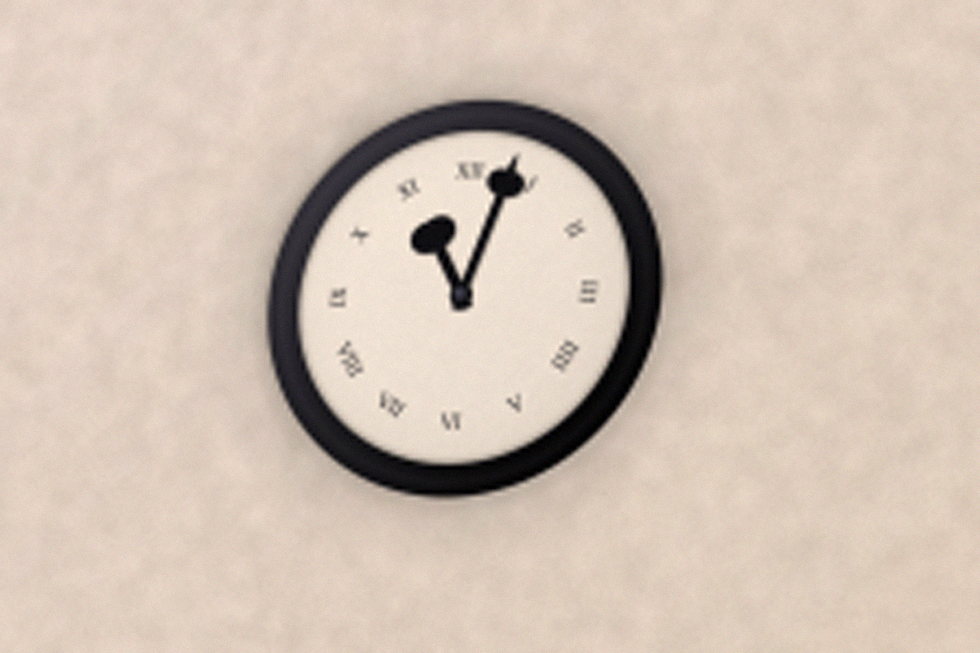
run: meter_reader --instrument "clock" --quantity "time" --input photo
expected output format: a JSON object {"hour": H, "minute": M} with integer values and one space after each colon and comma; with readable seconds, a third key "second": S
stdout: {"hour": 11, "minute": 3}
